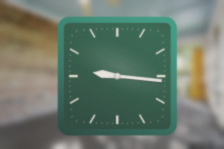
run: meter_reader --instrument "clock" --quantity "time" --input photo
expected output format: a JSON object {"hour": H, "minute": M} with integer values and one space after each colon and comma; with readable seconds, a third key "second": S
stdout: {"hour": 9, "minute": 16}
